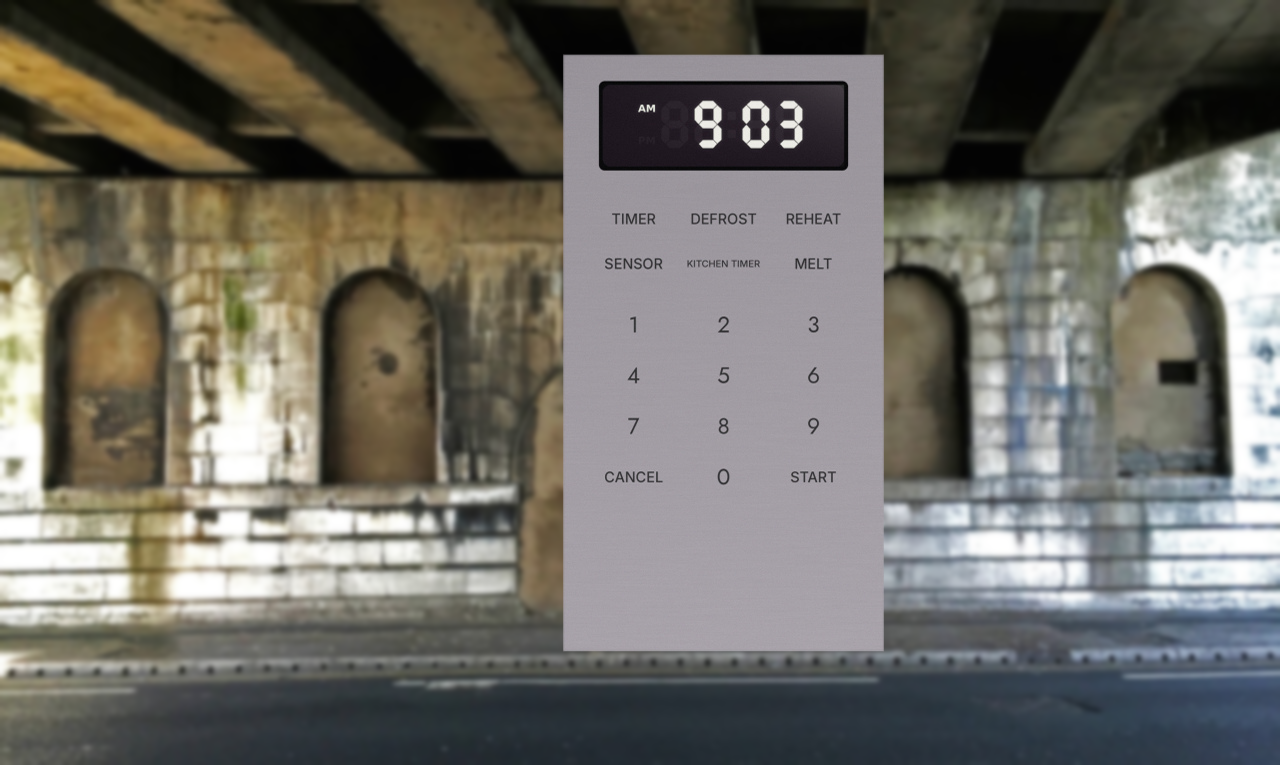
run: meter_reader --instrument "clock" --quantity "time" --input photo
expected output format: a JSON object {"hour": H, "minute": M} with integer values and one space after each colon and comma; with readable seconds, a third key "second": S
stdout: {"hour": 9, "minute": 3}
